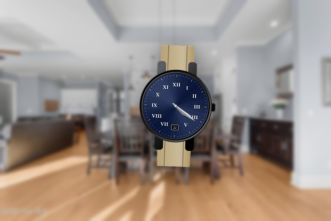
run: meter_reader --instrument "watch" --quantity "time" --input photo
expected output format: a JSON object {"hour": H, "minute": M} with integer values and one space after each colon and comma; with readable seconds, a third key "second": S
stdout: {"hour": 4, "minute": 21}
